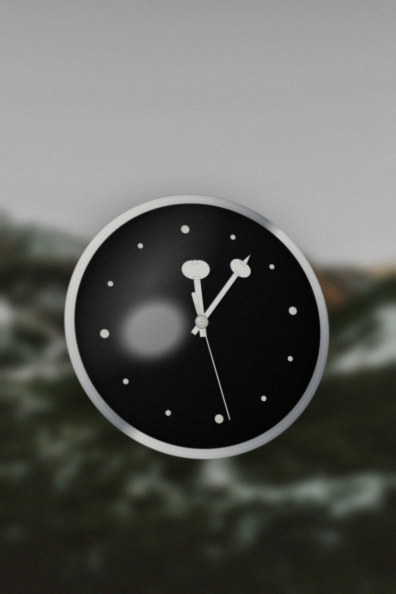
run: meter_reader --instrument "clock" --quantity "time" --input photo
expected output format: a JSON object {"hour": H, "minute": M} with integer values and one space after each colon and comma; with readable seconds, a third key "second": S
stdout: {"hour": 12, "minute": 7, "second": 29}
